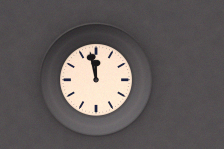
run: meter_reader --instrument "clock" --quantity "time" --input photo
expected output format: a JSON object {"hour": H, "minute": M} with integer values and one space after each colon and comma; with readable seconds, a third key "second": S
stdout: {"hour": 11, "minute": 58}
